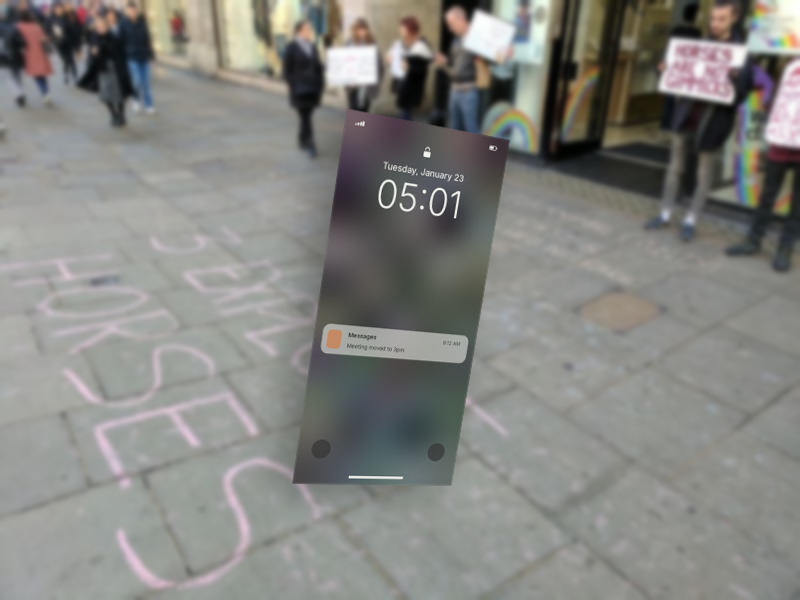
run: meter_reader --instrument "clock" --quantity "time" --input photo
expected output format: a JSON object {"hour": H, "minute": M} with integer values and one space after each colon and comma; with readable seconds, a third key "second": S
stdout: {"hour": 5, "minute": 1}
